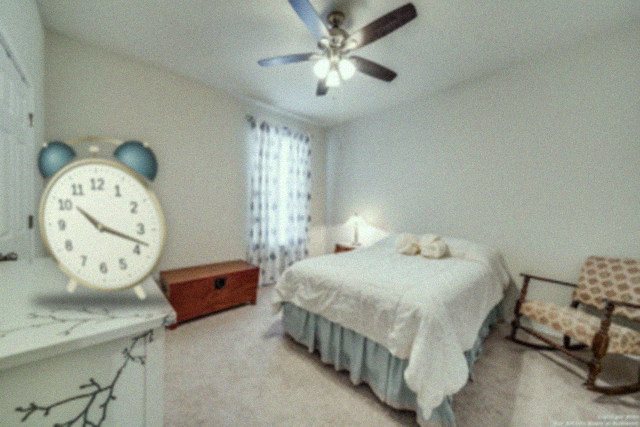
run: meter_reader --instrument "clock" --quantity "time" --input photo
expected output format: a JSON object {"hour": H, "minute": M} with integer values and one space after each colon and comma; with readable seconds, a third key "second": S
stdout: {"hour": 10, "minute": 18}
